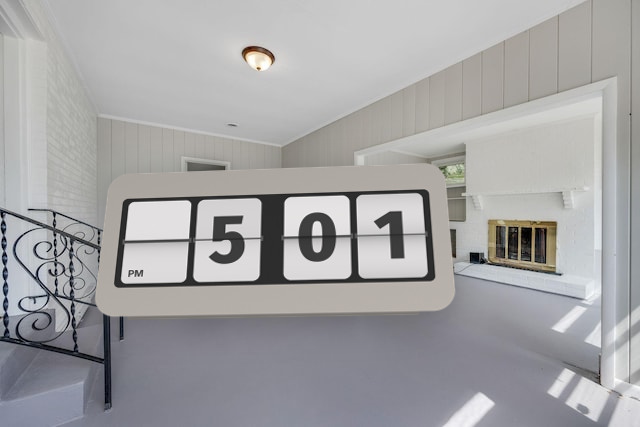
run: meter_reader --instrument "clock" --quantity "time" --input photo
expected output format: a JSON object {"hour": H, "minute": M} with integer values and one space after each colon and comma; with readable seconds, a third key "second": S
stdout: {"hour": 5, "minute": 1}
